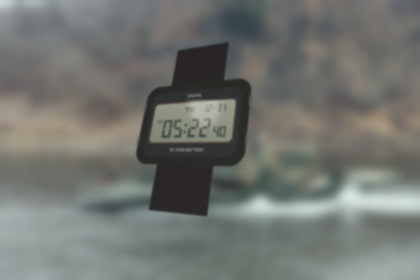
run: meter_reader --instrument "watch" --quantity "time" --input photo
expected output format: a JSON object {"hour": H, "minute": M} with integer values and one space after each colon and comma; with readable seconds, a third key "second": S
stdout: {"hour": 5, "minute": 22}
